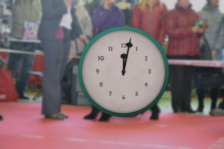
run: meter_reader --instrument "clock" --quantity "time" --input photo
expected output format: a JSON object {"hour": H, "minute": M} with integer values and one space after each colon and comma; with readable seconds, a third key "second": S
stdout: {"hour": 12, "minute": 2}
